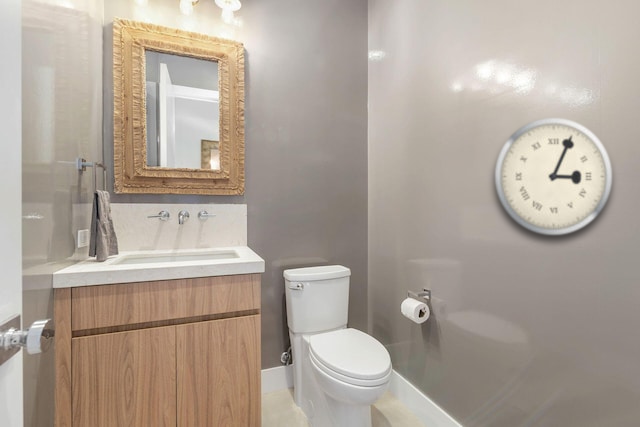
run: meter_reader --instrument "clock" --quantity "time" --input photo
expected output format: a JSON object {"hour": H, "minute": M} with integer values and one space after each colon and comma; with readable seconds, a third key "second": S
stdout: {"hour": 3, "minute": 4}
